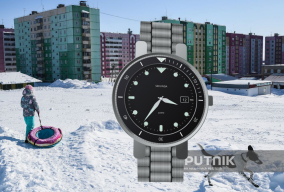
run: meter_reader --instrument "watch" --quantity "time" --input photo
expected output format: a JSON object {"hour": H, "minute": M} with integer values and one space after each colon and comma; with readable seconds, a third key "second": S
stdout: {"hour": 3, "minute": 36}
